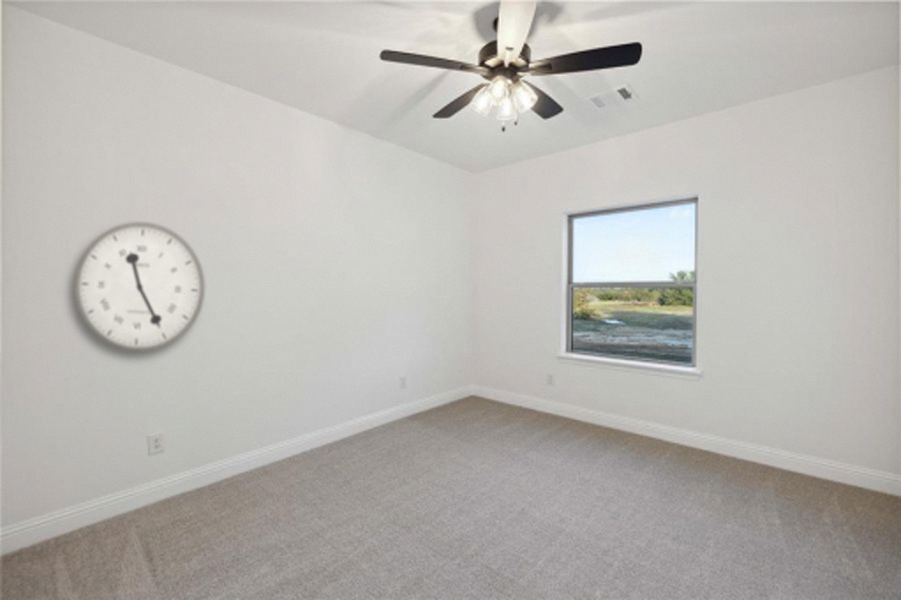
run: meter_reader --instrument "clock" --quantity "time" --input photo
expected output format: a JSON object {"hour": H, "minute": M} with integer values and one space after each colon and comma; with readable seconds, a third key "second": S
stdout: {"hour": 11, "minute": 25}
